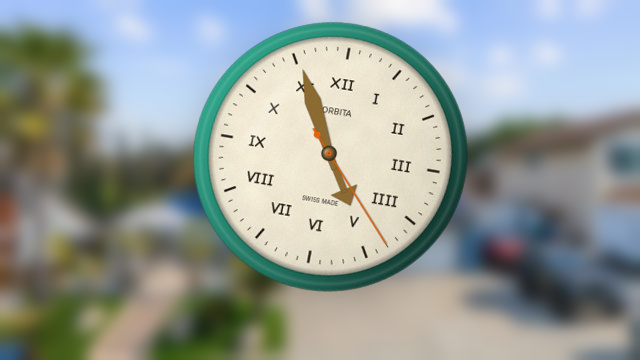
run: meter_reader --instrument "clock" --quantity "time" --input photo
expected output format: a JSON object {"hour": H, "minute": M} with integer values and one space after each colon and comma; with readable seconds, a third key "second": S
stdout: {"hour": 4, "minute": 55, "second": 23}
